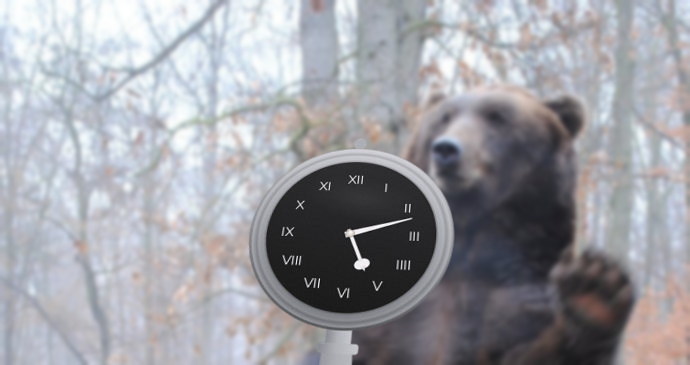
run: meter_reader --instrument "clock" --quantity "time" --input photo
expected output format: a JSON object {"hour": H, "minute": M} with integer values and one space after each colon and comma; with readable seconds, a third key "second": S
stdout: {"hour": 5, "minute": 12}
